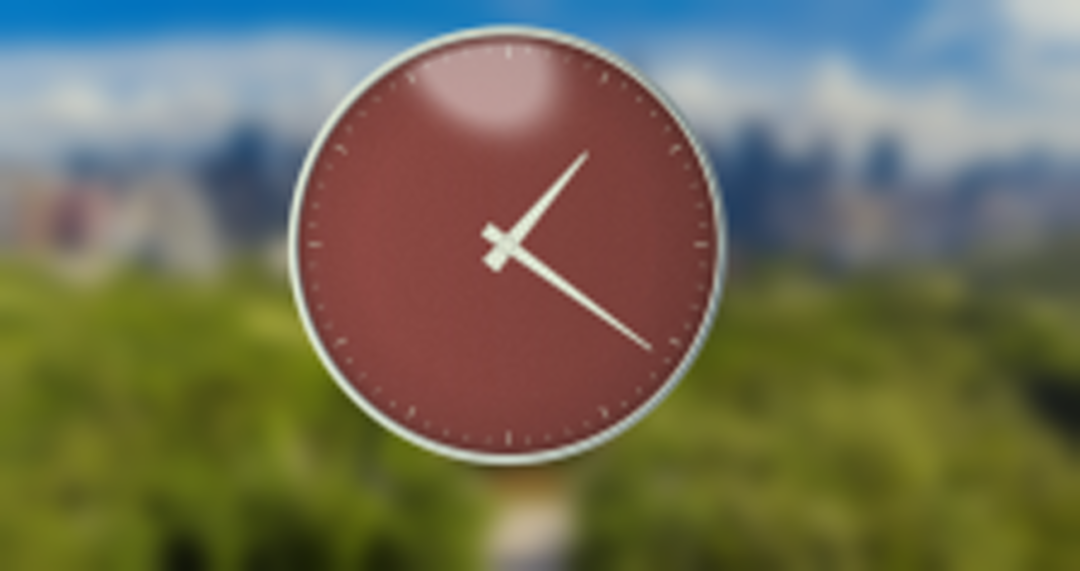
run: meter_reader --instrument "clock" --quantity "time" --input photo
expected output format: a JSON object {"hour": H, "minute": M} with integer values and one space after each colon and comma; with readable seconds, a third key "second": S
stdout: {"hour": 1, "minute": 21}
